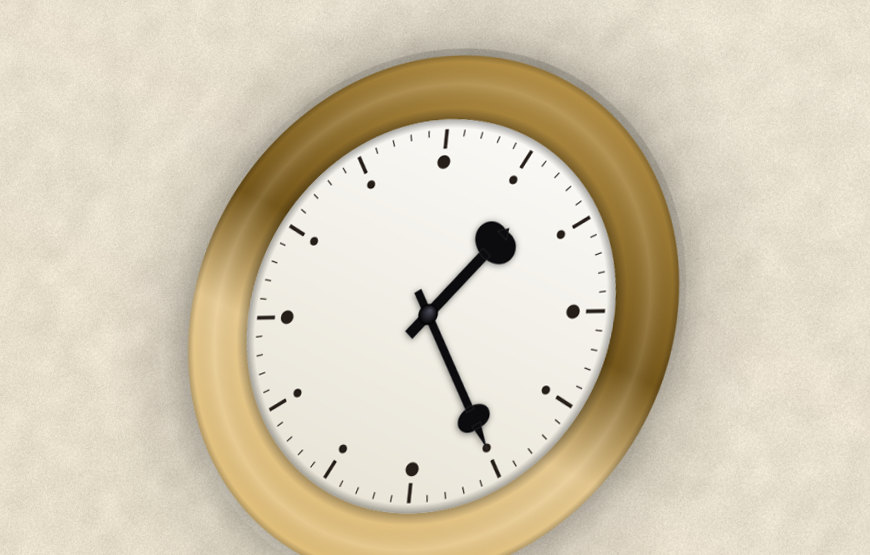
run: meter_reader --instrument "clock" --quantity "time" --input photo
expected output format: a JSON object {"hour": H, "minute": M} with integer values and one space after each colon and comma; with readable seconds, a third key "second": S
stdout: {"hour": 1, "minute": 25}
